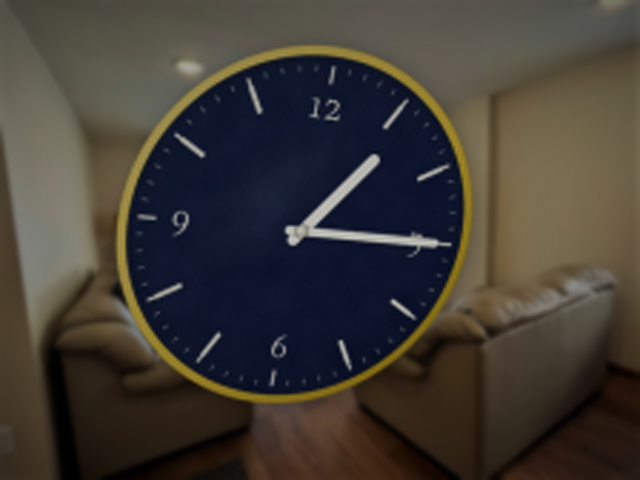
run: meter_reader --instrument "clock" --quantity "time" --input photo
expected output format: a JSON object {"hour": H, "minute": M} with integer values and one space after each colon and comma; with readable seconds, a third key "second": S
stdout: {"hour": 1, "minute": 15}
